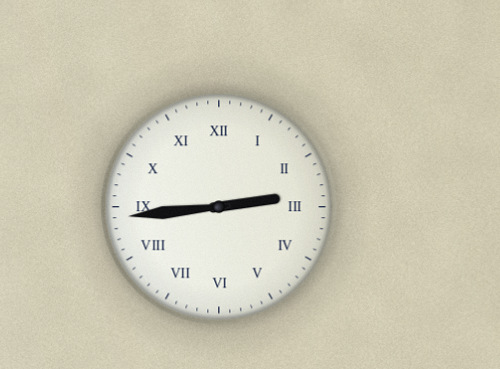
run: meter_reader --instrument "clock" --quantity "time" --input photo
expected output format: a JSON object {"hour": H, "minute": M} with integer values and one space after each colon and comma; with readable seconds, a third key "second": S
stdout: {"hour": 2, "minute": 44}
